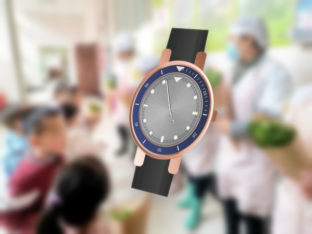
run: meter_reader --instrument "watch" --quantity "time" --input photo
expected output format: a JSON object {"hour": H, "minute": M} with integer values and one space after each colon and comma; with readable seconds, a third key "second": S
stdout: {"hour": 4, "minute": 56}
